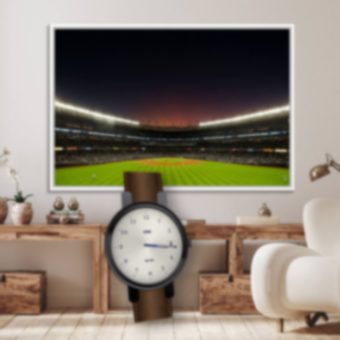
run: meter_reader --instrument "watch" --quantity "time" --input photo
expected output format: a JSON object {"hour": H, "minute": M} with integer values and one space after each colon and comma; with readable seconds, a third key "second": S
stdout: {"hour": 3, "minute": 16}
